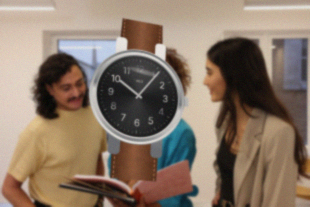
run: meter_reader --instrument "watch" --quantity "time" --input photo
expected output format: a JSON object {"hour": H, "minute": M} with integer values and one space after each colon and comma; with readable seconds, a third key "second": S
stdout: {"hour": 10, "minute": 6}
